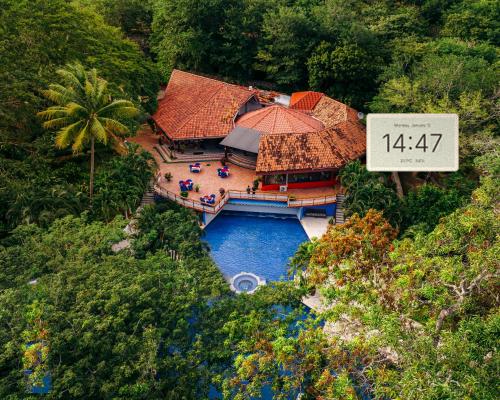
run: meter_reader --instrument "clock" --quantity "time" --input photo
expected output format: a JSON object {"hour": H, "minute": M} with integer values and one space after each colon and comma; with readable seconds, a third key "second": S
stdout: {"hour": 14, "minute": 47}
